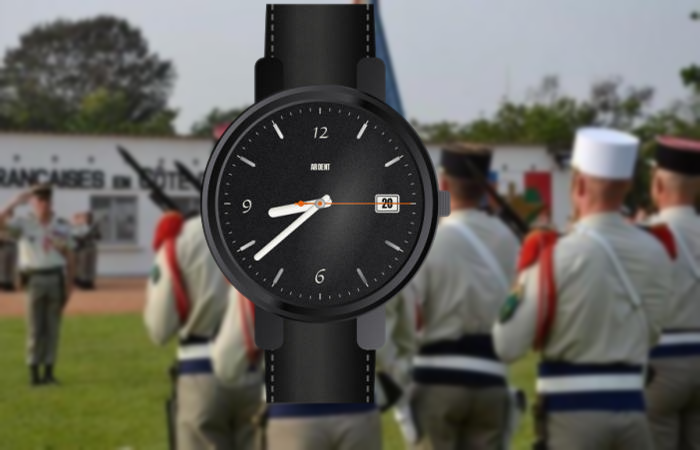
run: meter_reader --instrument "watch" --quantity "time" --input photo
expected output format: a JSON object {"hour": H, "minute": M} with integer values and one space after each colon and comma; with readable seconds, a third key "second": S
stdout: {"hour": 8, "minute": 38, "second": 15}
